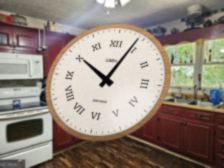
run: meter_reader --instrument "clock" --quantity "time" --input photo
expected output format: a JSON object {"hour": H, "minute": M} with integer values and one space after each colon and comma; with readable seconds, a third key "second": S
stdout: {"hour": 10, "minute": 4}
